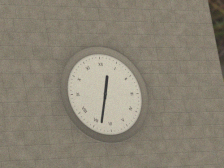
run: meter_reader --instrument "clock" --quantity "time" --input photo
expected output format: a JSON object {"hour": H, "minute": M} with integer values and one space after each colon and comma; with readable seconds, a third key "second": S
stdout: {"hour": 12, "minute": 33}
